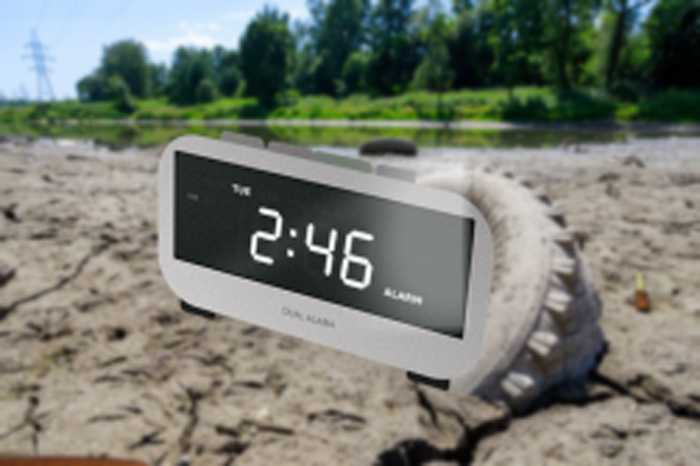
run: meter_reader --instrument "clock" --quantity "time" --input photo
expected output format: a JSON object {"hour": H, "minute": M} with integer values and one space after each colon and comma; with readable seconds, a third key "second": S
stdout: {"hour": 2, "minute": 46}
